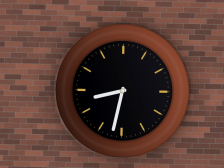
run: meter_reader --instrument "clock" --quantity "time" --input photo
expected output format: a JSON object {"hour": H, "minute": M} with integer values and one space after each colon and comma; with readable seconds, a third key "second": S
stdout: {"hour": 8, "minute": 32}
